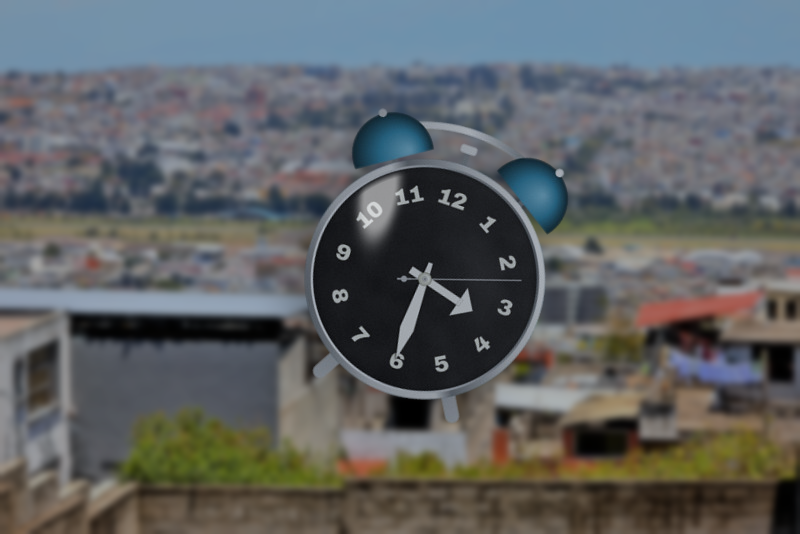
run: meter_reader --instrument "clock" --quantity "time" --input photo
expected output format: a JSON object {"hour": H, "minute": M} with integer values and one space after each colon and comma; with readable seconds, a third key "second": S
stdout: {"hour": 3, "minute": 30, "second": 12}
